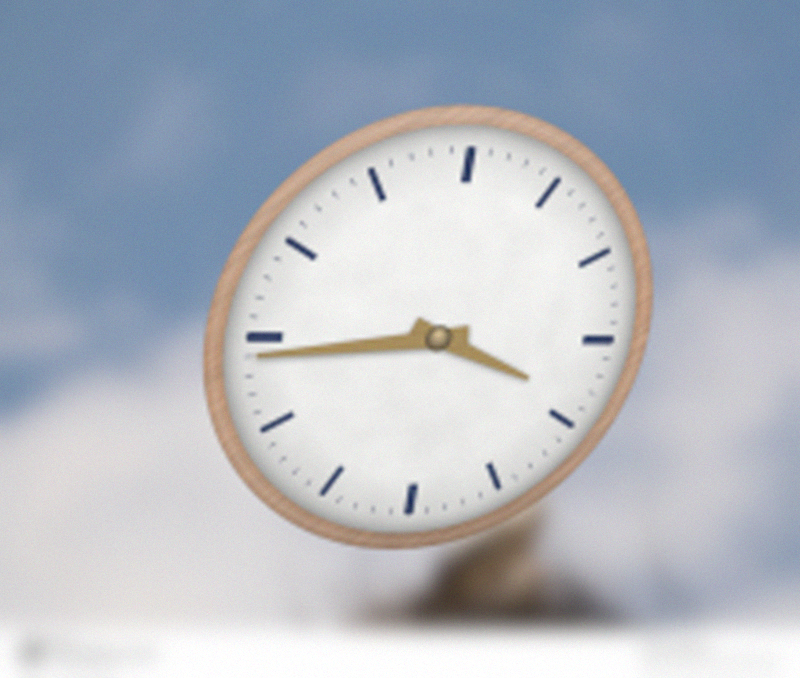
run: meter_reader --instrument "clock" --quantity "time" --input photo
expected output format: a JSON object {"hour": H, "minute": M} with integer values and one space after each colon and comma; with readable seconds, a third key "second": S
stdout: {"hour": 3, "minute": 44}
